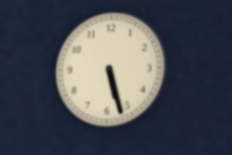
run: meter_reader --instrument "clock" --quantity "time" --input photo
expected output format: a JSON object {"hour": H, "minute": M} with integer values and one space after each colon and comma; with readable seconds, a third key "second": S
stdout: {"hour": 5, "minute": 27}
